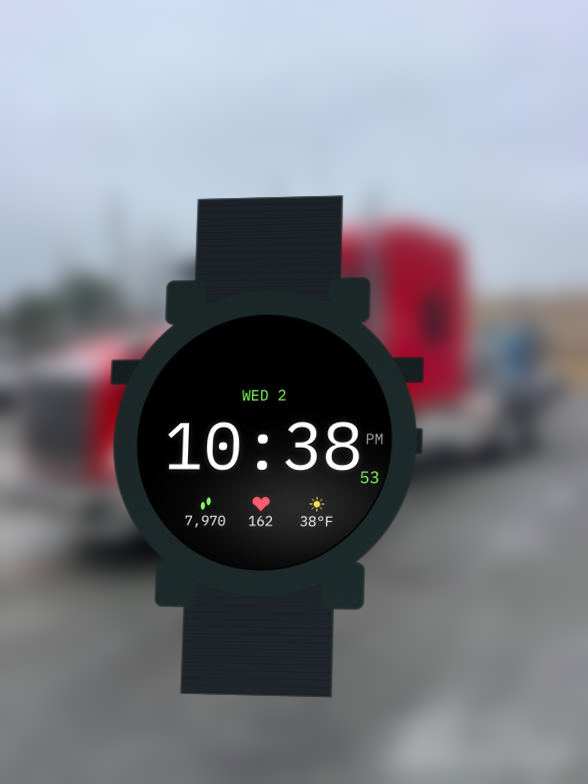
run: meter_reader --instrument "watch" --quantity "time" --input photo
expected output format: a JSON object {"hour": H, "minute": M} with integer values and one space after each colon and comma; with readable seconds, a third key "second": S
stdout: {"hour": 10, "minute": 38, "second": 53}
